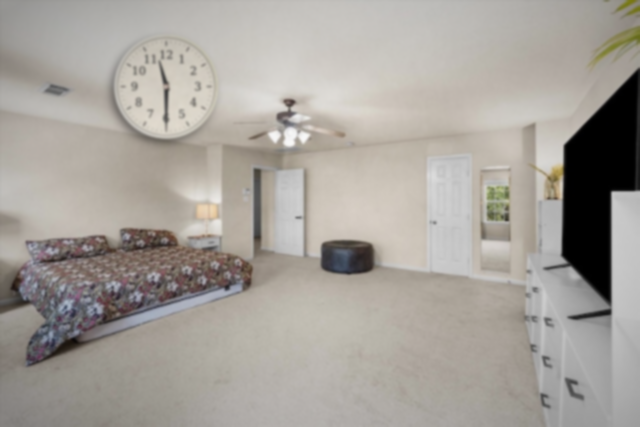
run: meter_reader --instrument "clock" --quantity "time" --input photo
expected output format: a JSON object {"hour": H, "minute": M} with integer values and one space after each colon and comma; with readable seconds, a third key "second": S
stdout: {"hour": 11, "minute": 30}
